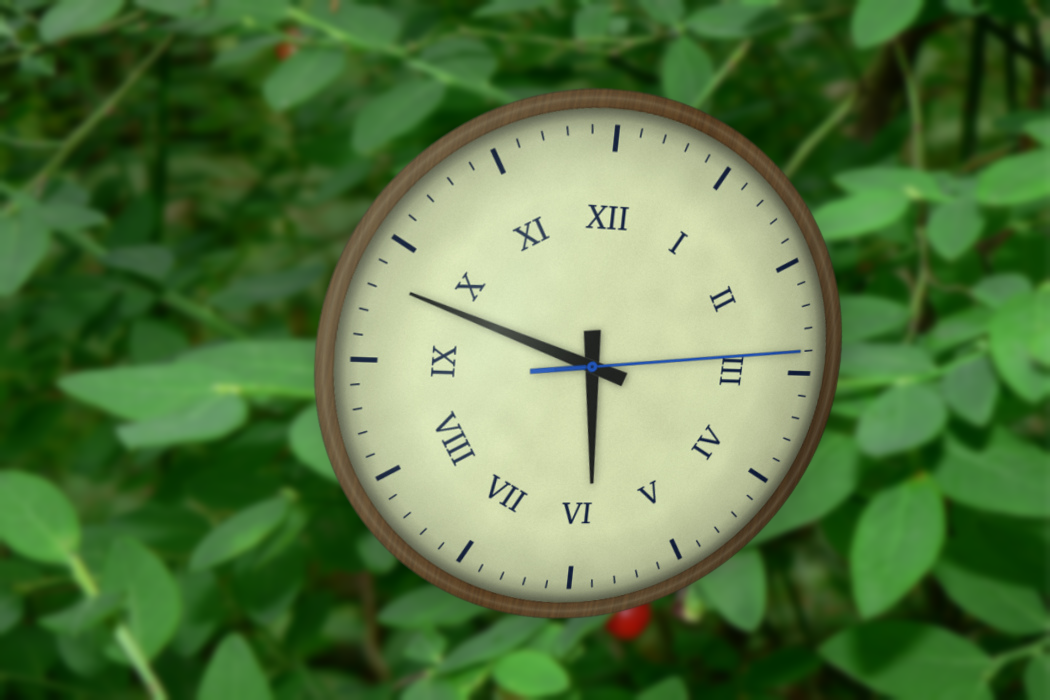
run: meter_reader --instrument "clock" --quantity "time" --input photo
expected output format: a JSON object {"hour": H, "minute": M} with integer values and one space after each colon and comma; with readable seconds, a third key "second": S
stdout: {"hour": 5, "minute": 48, "second": 14}
